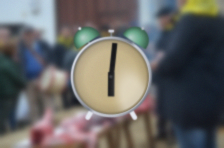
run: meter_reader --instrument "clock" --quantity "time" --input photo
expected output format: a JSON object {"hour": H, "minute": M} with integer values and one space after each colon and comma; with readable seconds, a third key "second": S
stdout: {"hour": 6, "minute": 1}
